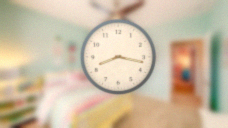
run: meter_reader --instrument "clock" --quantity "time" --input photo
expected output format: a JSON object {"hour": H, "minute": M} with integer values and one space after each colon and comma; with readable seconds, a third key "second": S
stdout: {"hour": 8, "minute": 17}
